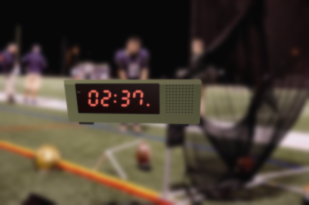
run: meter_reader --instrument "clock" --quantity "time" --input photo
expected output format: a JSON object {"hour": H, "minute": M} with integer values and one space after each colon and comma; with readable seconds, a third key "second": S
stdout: {"hour": 2, "minute": 37}
